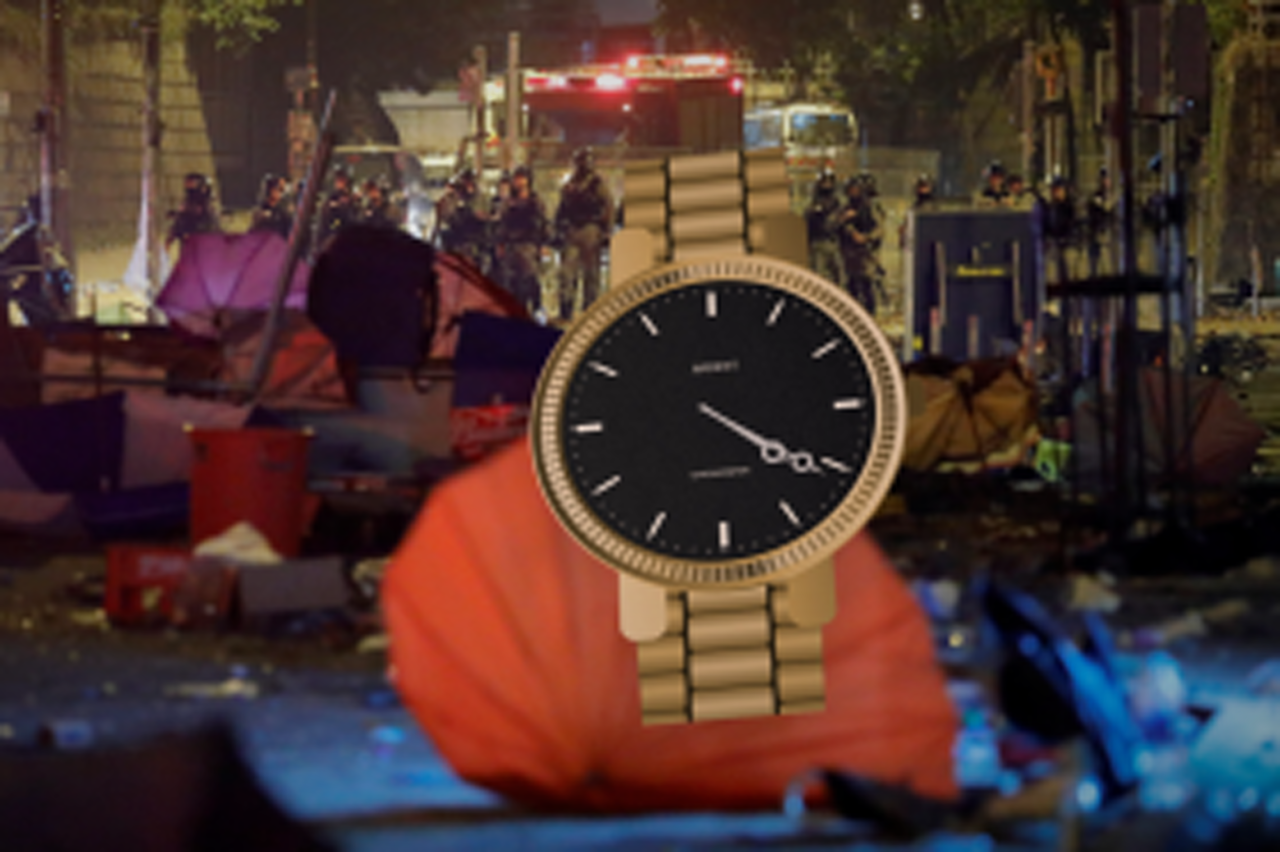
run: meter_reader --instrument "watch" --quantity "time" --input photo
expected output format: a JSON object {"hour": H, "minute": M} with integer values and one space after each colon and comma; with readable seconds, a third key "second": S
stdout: {"hour": 4, "minute": 21}
